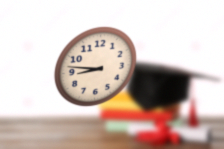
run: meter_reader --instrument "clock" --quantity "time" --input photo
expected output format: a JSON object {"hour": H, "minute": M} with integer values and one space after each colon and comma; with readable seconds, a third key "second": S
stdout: {"hour": 8, "minute": 47}
